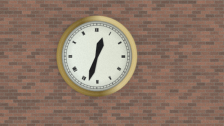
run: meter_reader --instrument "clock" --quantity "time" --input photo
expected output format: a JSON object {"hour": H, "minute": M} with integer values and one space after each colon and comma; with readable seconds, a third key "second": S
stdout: {"hour": 12, "minute": 33}
